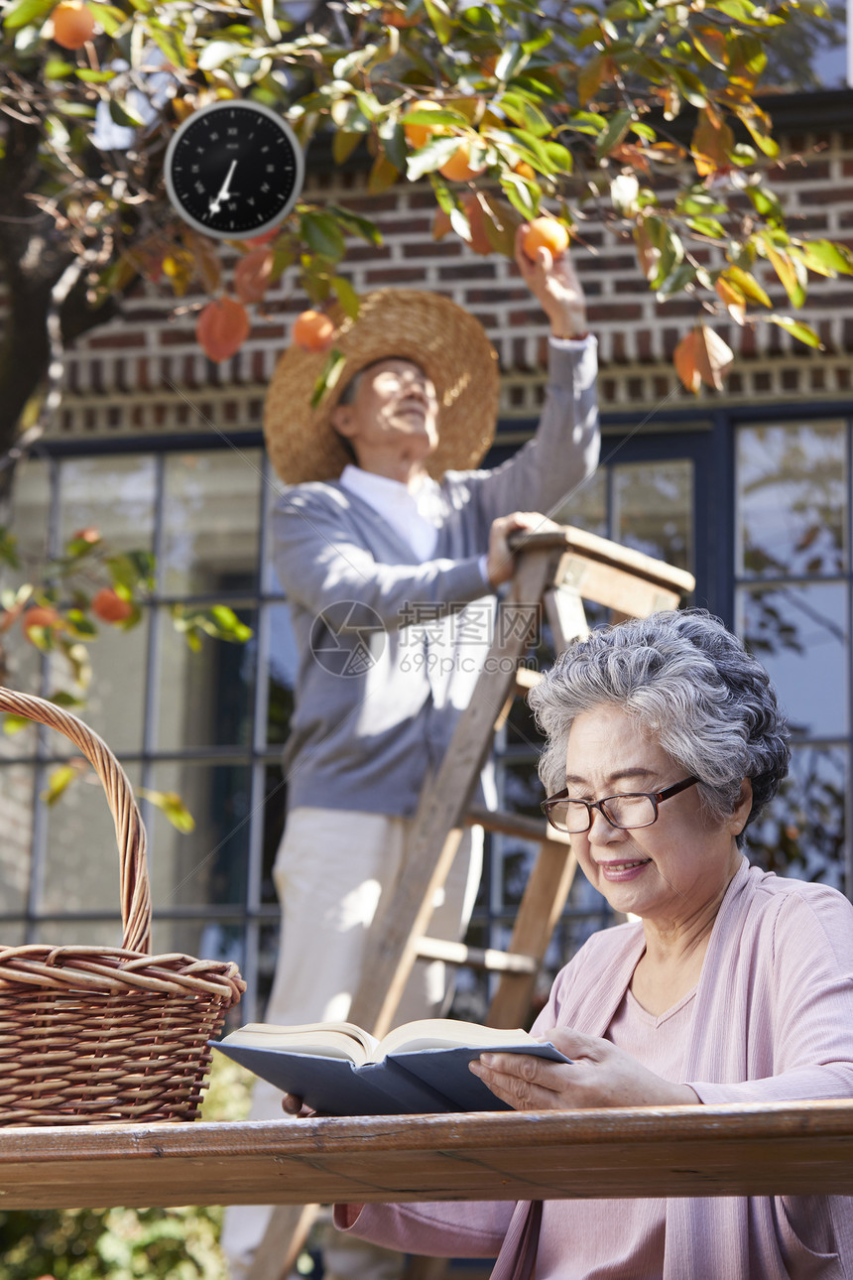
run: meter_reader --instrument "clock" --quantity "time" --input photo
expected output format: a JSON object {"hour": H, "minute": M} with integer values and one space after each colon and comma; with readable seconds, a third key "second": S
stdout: {"hour": 6, "minute": 34}
